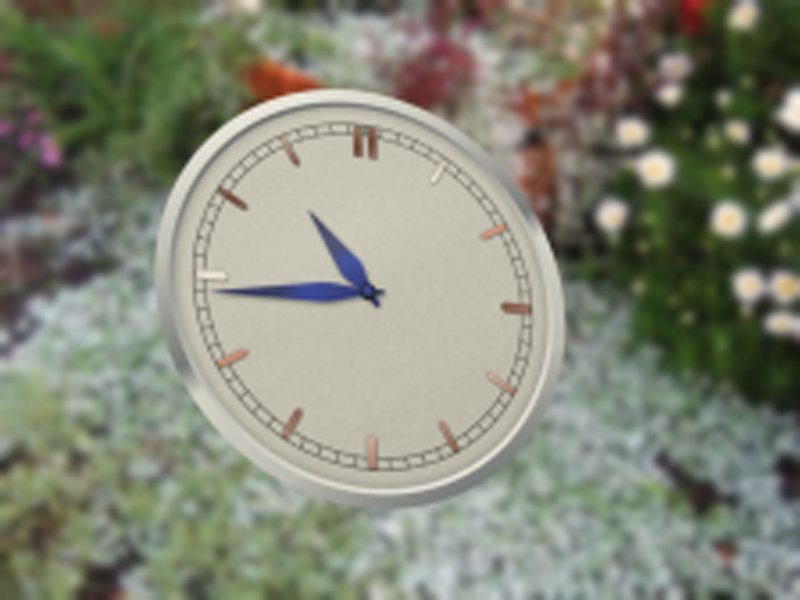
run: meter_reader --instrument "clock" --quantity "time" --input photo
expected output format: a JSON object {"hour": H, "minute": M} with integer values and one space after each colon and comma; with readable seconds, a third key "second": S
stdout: {"hour": 10, "minute": 44}
